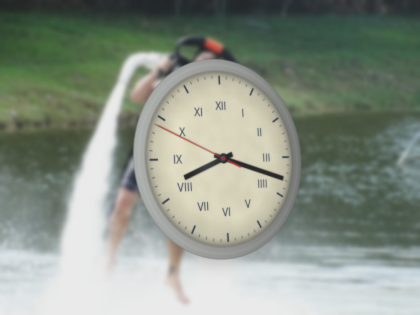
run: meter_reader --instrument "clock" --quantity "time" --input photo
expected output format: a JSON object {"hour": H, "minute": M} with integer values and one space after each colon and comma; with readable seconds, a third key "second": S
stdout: {"hour": 8, "minute": 17, "second": 49}
